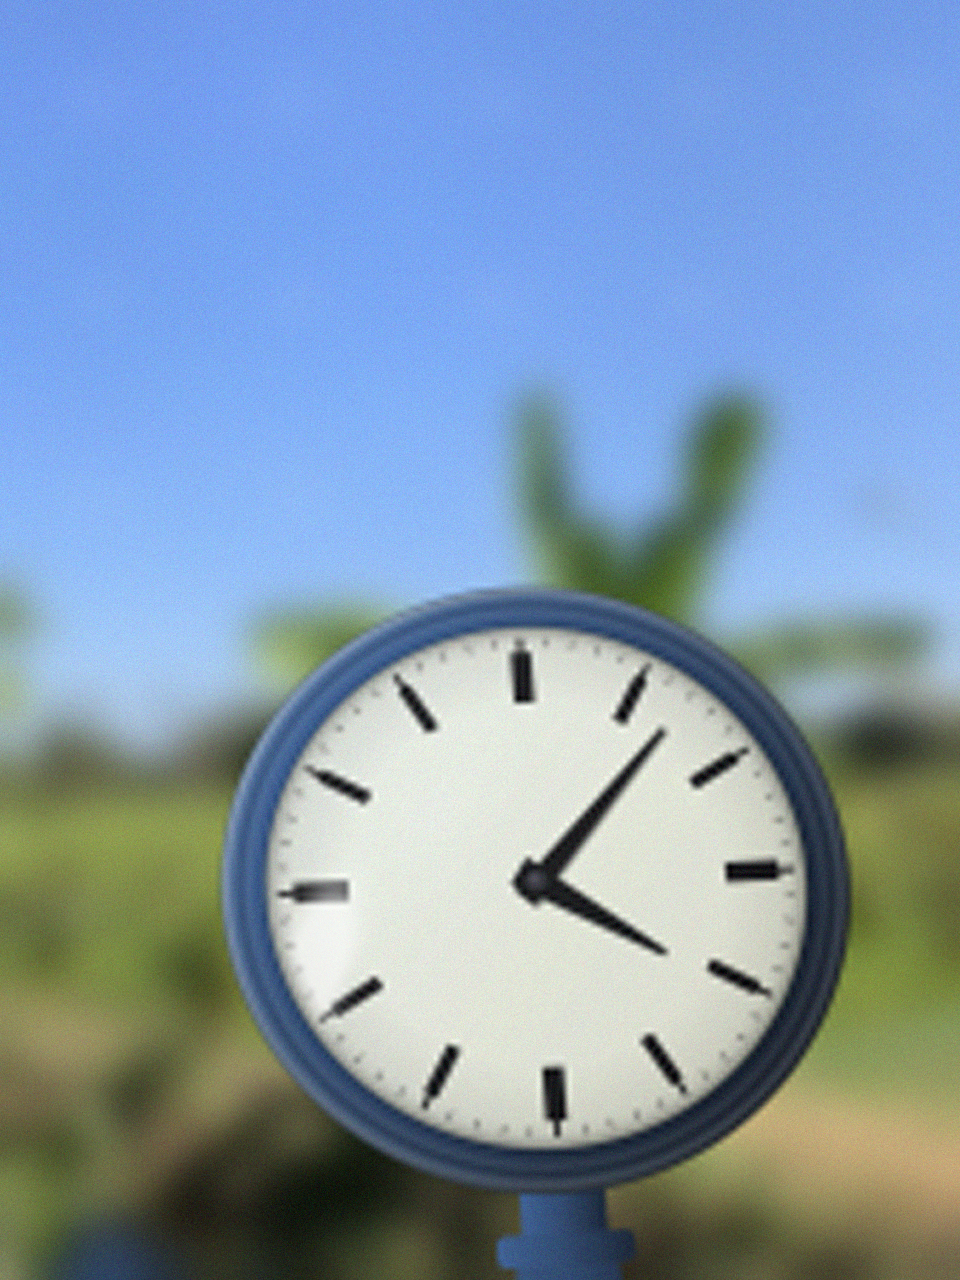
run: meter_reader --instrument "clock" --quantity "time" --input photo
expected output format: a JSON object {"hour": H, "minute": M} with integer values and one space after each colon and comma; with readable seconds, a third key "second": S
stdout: {"hour": 4, "minute": 7}
